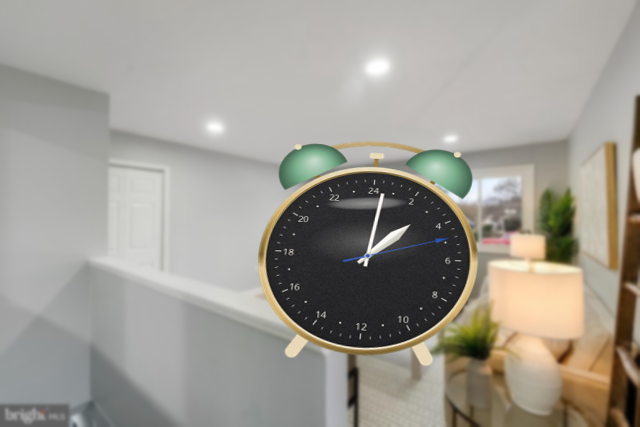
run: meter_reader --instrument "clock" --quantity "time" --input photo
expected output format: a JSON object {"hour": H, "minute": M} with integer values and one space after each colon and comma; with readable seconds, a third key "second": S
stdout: {"hour": 3, "minute": 1, "second": 12}
